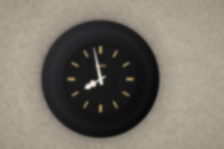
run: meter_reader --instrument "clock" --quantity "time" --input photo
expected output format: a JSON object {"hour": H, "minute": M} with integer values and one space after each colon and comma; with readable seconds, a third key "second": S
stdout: {"hour": 7, "minute": 58}
